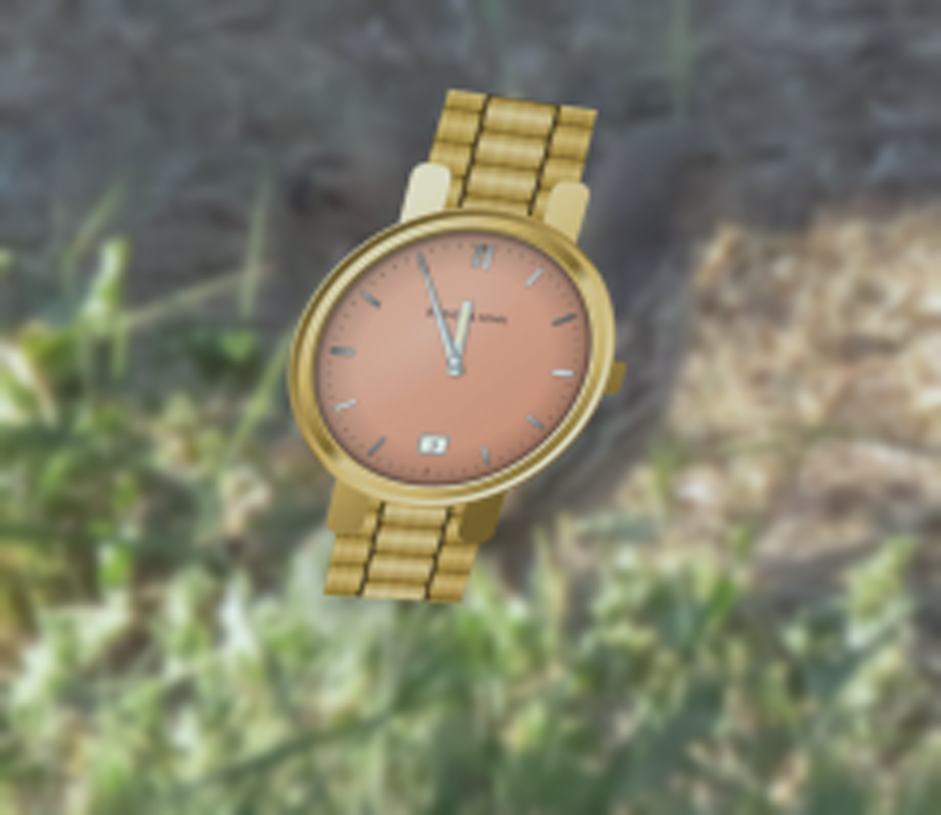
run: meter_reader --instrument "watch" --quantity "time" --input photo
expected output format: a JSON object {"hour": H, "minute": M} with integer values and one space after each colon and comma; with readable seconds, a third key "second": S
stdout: {"hour": 11, "minute": 55}
